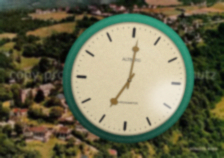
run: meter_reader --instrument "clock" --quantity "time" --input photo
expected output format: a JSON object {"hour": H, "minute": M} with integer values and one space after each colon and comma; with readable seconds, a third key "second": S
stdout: {"hour": 7, "minute": 1}
